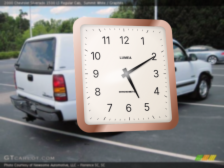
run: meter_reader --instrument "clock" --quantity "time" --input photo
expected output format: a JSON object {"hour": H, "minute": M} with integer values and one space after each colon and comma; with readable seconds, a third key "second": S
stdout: {"hour": 5, "minute": 10}
